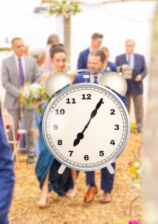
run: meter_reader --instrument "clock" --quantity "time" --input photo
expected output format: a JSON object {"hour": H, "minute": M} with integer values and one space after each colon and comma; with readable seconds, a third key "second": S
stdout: {"hour": 7, "minute": 5}
